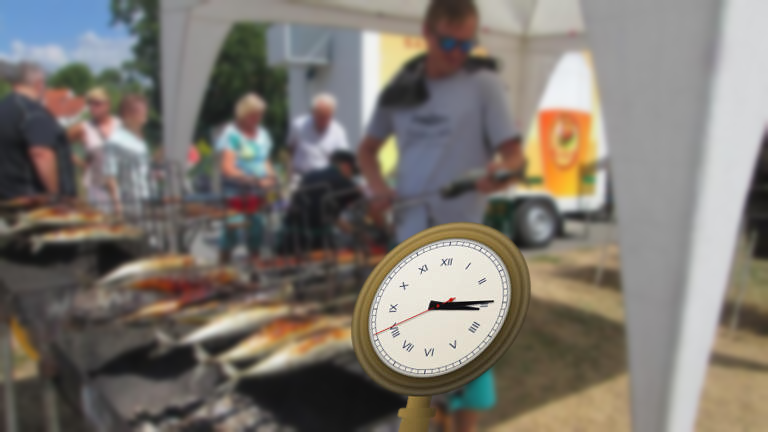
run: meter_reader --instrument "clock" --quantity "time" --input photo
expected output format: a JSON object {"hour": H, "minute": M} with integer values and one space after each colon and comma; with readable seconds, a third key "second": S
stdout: {"hour": 3, "minute": 14, "second": 41}
